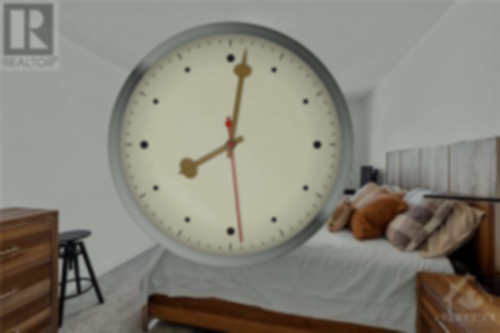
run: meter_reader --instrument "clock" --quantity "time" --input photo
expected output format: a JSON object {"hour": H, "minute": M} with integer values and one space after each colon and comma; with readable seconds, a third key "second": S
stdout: {"hour": 8, "minute": 1, "second": 29}
